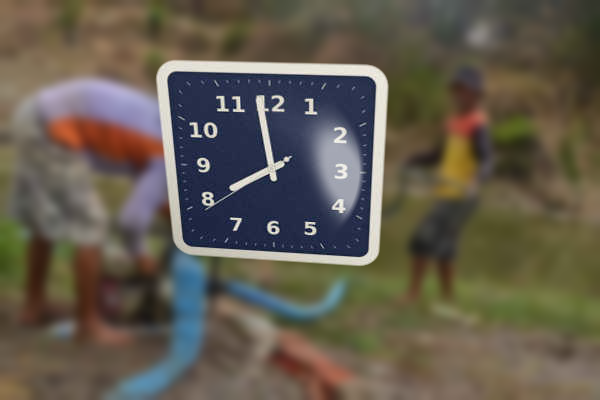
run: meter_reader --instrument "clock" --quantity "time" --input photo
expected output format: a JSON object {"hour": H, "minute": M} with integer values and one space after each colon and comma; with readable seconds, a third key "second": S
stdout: {"hour": 7, "minute": 58, "second": 39}
